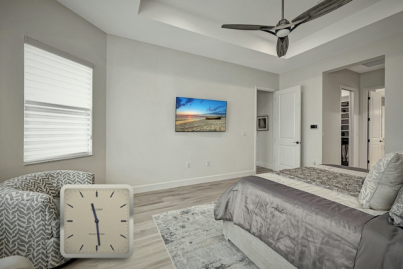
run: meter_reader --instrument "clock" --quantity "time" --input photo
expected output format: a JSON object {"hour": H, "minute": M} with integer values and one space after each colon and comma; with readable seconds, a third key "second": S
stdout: {"hour": 11, "minute": 29}
